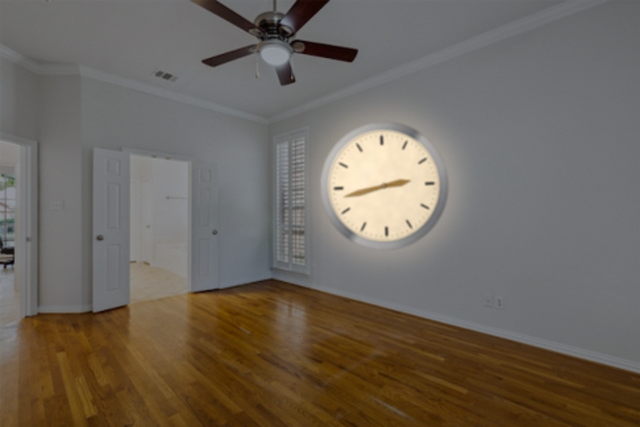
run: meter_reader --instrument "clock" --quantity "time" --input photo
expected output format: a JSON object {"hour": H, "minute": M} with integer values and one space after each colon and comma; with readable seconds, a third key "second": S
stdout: {"hour": 2, "minute": 43}
